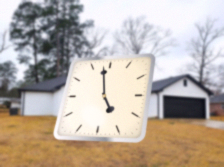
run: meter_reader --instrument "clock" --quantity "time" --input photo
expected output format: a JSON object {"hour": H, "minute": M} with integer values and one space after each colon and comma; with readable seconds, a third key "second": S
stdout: {"hour": 4, "minute": 58}
